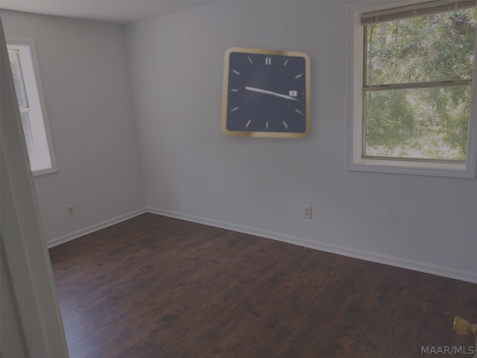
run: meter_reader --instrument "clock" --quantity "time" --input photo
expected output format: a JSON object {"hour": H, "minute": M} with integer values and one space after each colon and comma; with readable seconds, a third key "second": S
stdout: {"hour": 9, "minute": 17}
